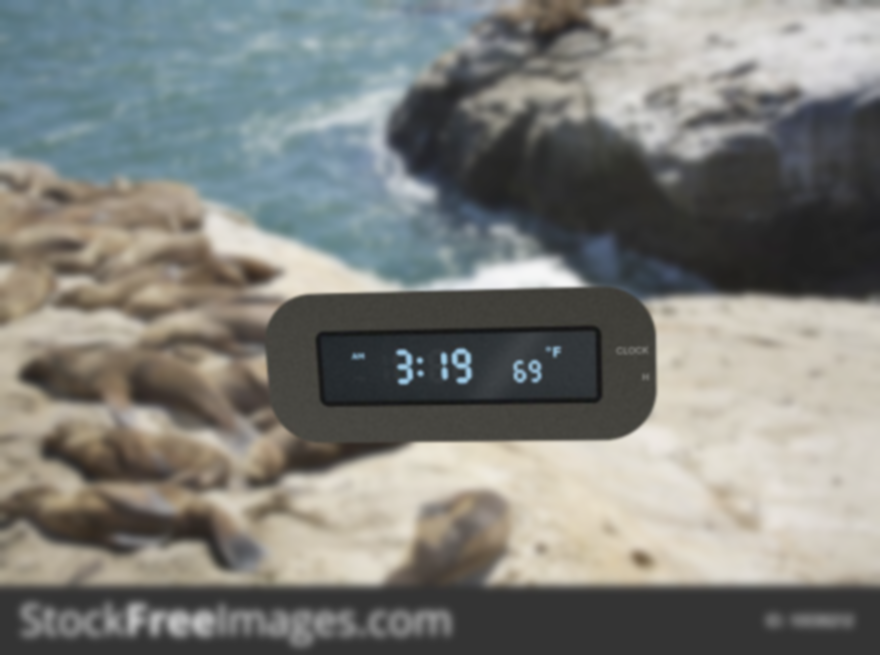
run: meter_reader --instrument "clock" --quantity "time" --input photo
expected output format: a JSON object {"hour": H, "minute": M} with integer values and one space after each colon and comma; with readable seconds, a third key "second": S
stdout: {"hour": 3, "minute": 19}
